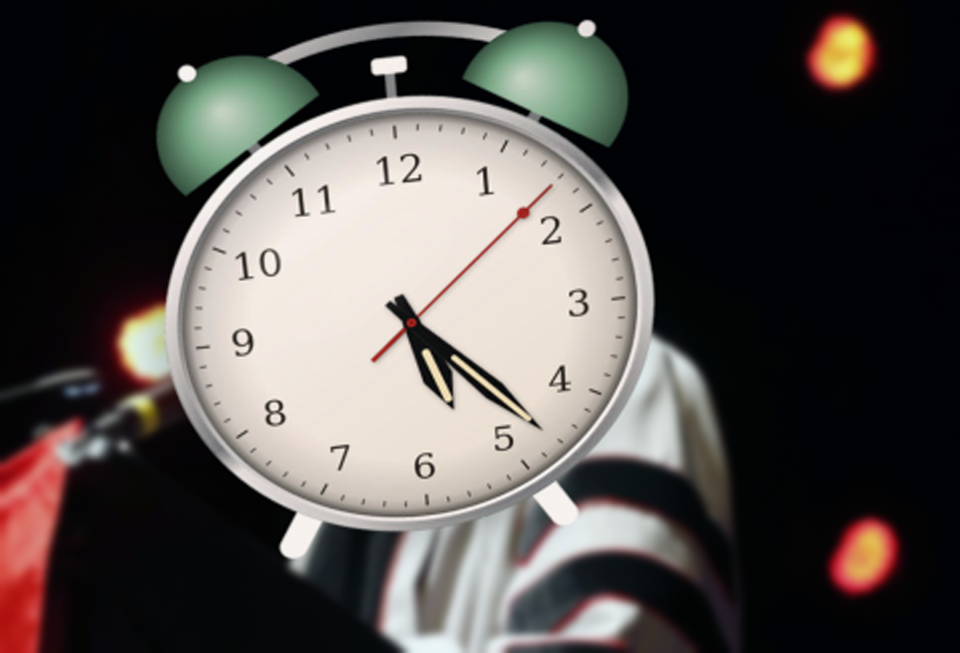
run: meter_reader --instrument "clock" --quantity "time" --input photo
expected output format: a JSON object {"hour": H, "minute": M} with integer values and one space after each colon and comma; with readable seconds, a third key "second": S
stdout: {"hour": 5, "minute": 23, "second": 8}
